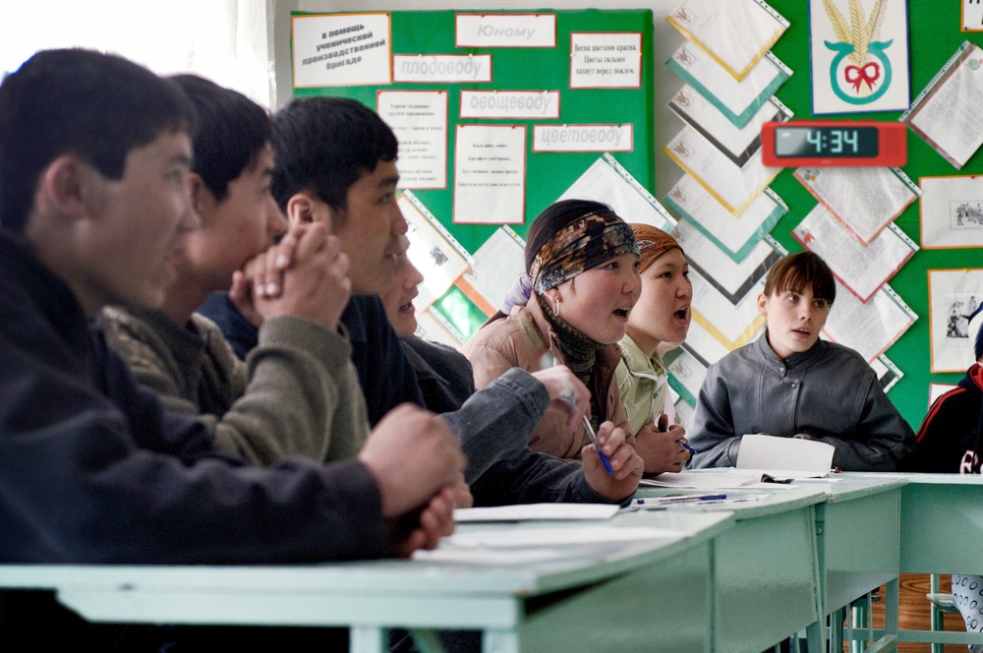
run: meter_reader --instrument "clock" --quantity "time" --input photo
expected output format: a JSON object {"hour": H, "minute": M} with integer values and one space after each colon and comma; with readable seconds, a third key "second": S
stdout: {"hour": 4, "minute": 34}
